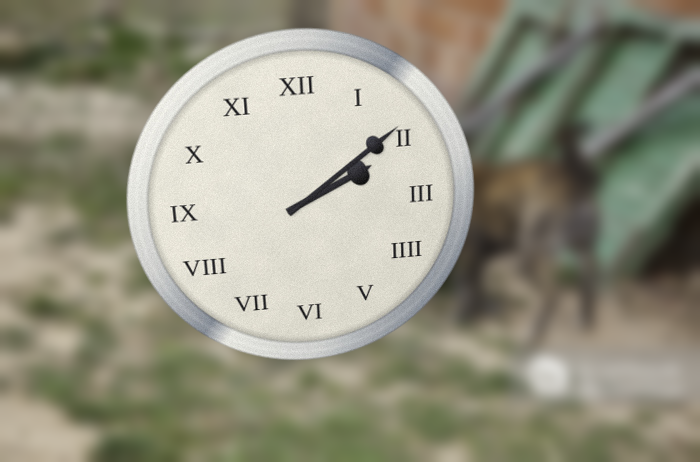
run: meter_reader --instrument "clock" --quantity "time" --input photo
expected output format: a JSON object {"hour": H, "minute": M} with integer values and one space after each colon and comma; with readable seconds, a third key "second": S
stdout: {"hour": 2, "minute": 9}
